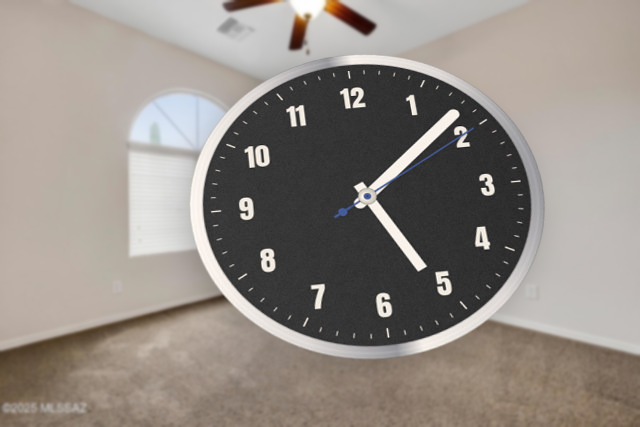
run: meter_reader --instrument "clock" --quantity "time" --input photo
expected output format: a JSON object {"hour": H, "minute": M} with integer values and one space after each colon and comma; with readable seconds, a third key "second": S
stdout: {"hour": 5, "minute": 8, "second": 10}
